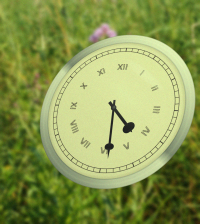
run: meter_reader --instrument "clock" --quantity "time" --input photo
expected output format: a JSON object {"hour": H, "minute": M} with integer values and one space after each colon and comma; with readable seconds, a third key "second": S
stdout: {"hour": 4, "minute": 29}
